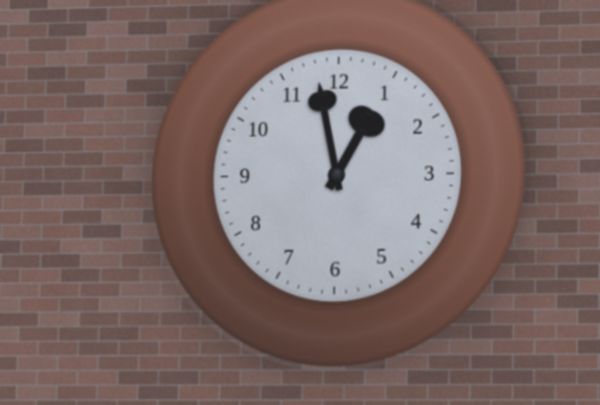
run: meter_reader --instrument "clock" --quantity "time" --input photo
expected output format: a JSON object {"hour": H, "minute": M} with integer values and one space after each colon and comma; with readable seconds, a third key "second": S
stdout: {"hour": 12, "minute": 58}
